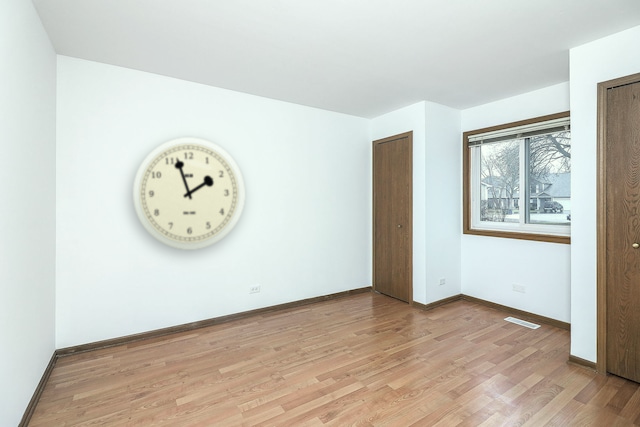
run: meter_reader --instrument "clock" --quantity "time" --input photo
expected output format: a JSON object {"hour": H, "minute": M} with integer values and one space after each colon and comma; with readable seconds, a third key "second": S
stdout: {"hour": 1, "minute": 57}
